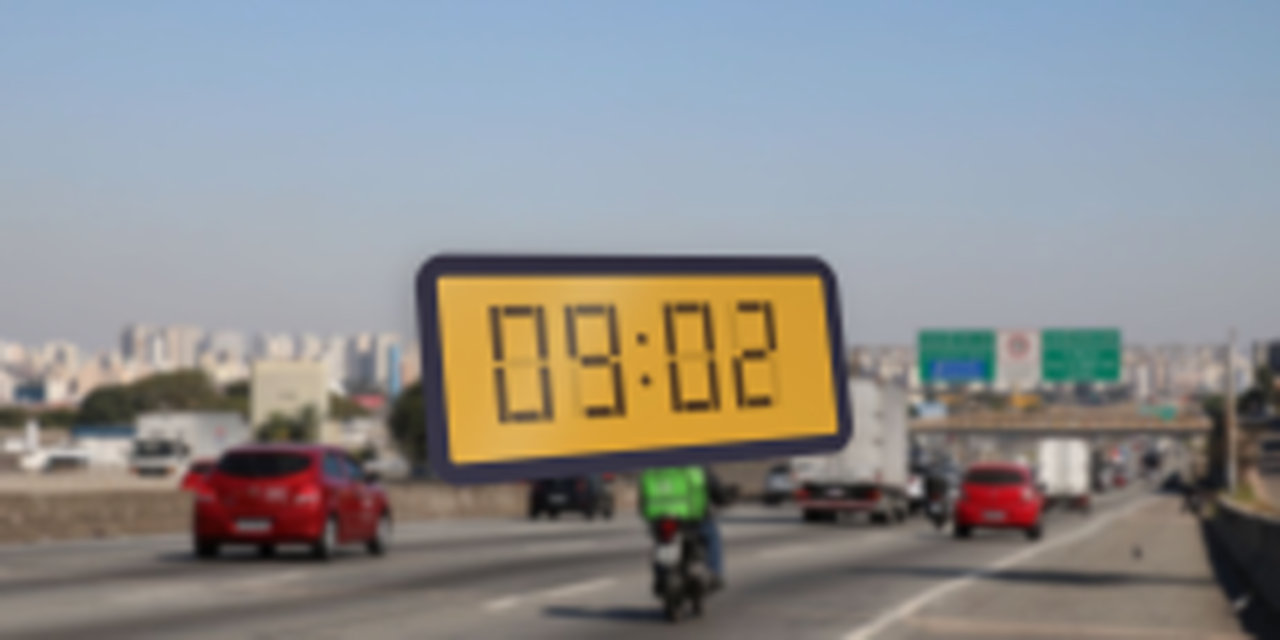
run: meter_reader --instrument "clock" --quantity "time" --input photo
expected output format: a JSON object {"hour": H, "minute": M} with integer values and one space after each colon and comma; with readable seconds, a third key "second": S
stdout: {"hour": 9, "minute": 2}
